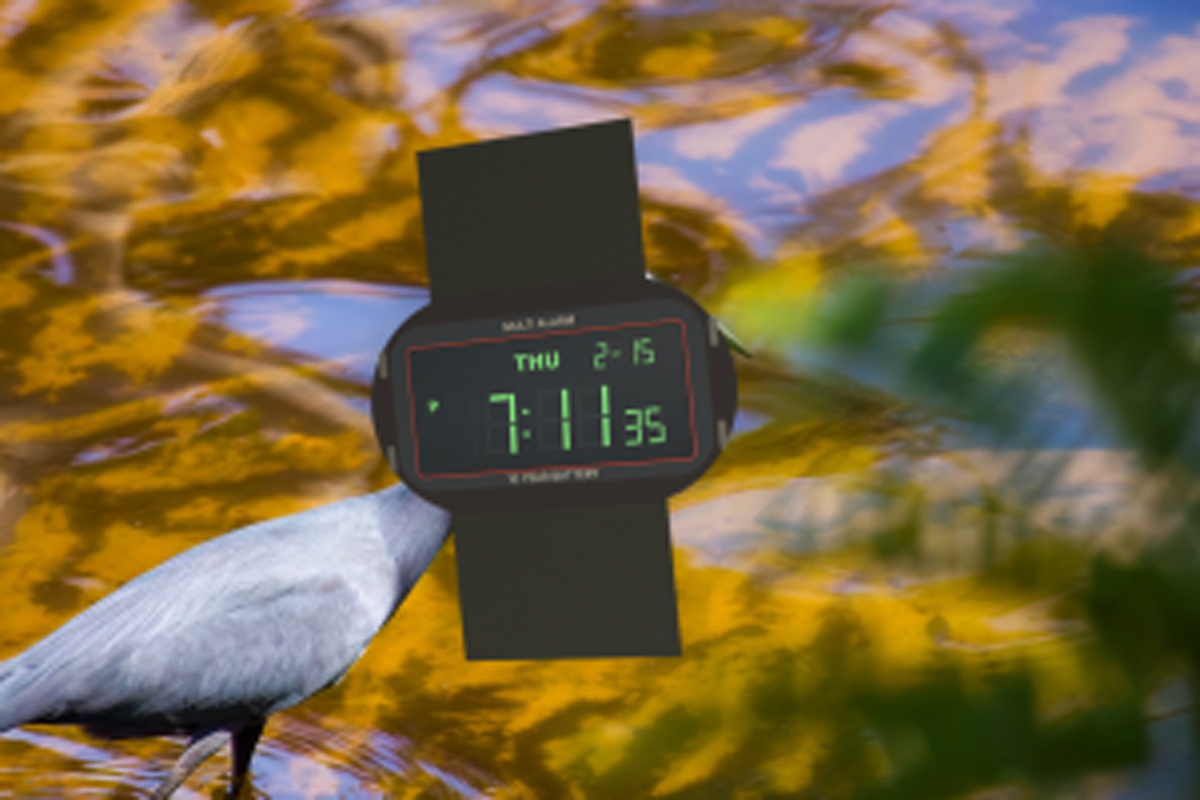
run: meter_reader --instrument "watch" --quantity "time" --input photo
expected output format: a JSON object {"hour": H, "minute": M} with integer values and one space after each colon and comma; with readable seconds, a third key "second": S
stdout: {"hour": 7, "minute": 11, "second": 35}
